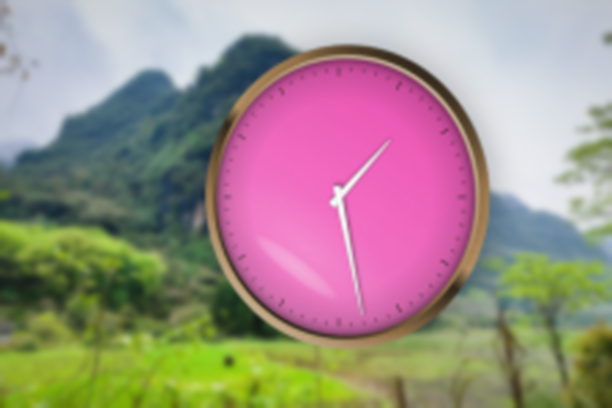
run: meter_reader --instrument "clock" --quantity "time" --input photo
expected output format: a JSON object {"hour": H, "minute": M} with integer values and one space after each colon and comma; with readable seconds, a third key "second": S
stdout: {"hour": 1, "minute": 28}
